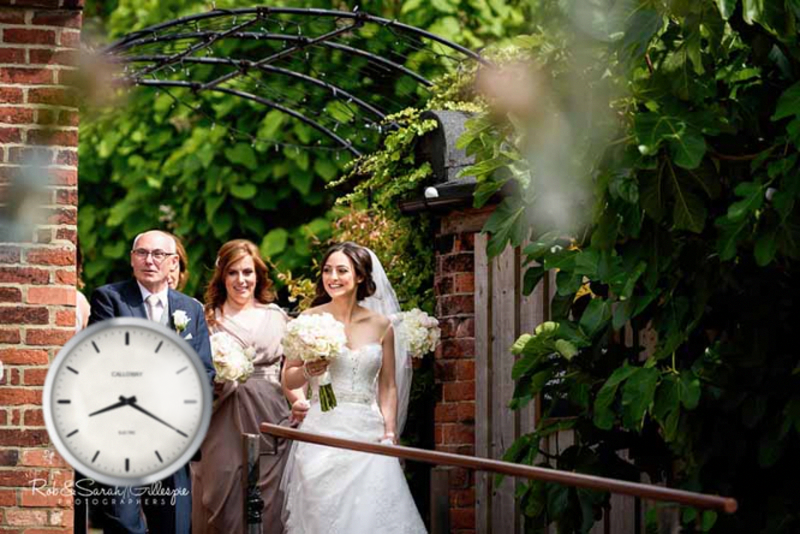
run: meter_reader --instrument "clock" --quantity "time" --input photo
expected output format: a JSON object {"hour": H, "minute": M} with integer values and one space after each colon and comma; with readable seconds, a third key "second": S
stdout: {"hour": 8, "minute": 20}
